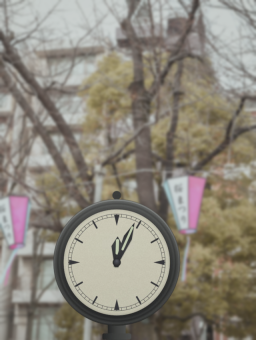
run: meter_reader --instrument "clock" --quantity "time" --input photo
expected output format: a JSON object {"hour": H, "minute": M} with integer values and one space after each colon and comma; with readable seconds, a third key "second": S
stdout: {"hour": 12, "minute": 4}
